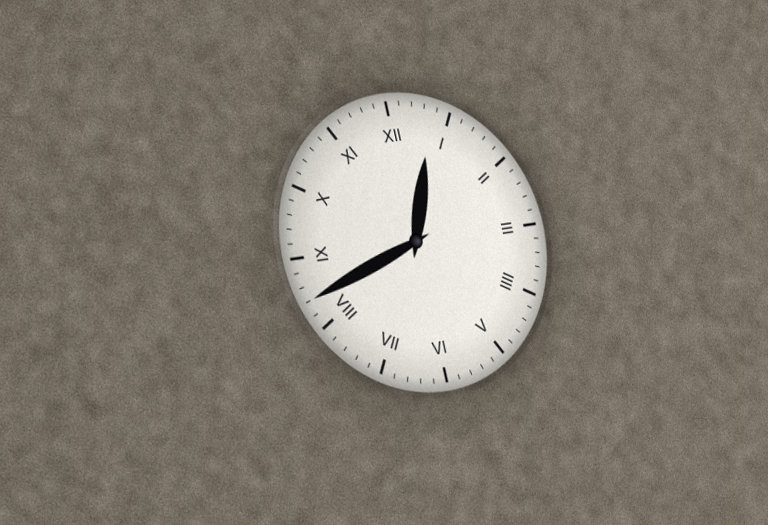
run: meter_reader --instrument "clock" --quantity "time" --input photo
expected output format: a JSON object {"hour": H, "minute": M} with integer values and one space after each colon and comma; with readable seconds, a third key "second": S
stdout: {"hour": 12, "minute": 42}
